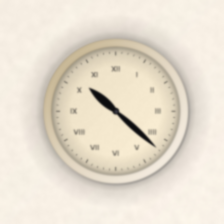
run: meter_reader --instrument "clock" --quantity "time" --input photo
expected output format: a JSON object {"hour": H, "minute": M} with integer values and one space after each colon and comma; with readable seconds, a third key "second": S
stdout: {"hour": 10, "minute": 22}
